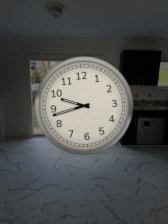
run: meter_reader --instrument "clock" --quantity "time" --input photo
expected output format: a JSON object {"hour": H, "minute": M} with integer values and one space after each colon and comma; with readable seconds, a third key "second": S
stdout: {"hour": 9, "minute": 43}
